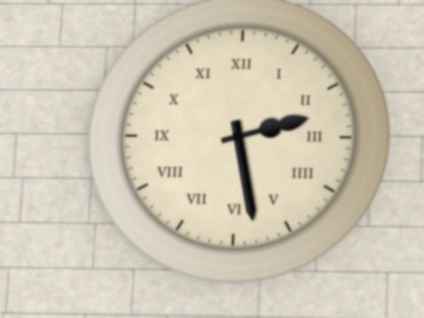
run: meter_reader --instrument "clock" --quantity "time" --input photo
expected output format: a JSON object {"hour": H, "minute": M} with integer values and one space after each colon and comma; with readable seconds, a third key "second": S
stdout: {"hour": 2, "minute": 28}
